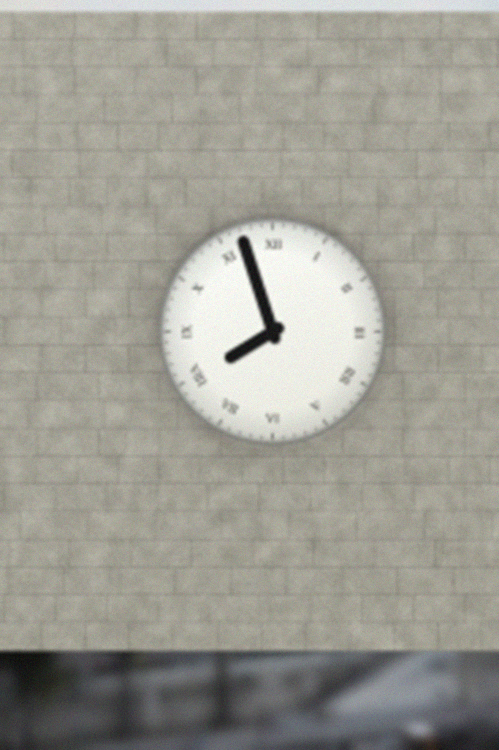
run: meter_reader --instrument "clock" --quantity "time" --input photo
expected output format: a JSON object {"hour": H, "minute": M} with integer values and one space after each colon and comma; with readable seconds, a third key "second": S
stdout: {"hour": 7, "minute": 57}
